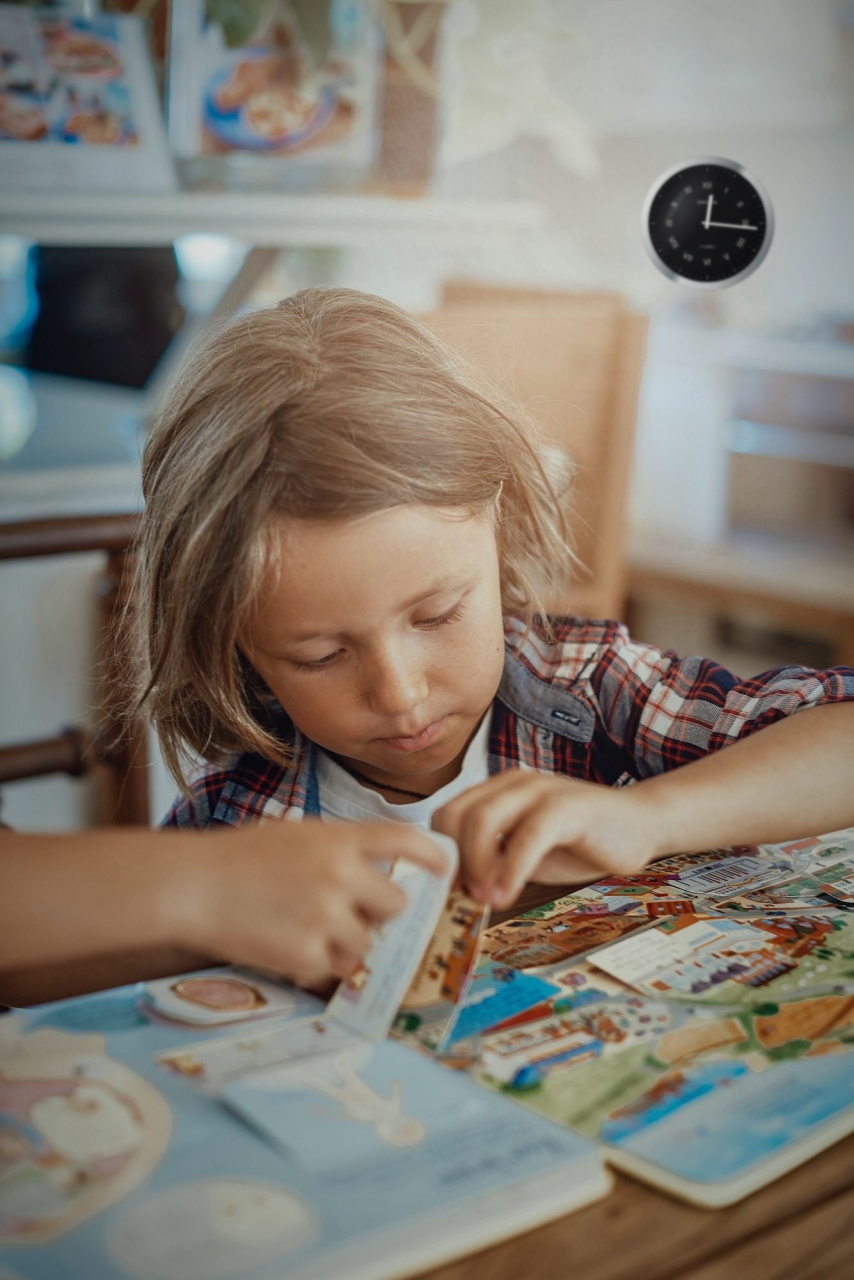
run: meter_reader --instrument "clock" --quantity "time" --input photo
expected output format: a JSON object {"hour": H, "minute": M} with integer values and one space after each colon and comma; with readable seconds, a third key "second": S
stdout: {"hour": 12, "minute": 16}
